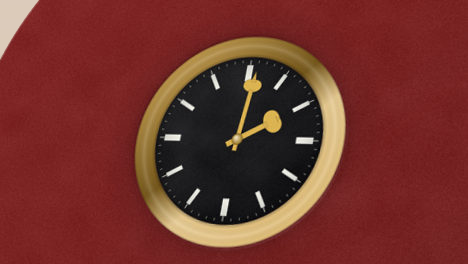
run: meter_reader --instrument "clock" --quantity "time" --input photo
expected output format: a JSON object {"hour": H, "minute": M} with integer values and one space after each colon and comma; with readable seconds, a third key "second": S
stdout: {"hour": 2, "minute": 1}
